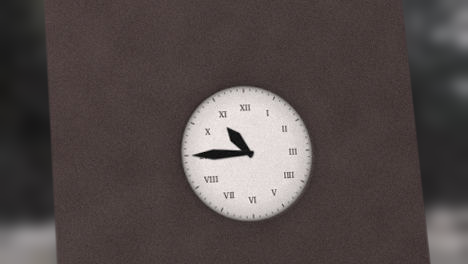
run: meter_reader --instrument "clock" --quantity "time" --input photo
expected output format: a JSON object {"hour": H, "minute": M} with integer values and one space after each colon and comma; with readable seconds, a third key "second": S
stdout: {"hour": 10, "minute": 45}
